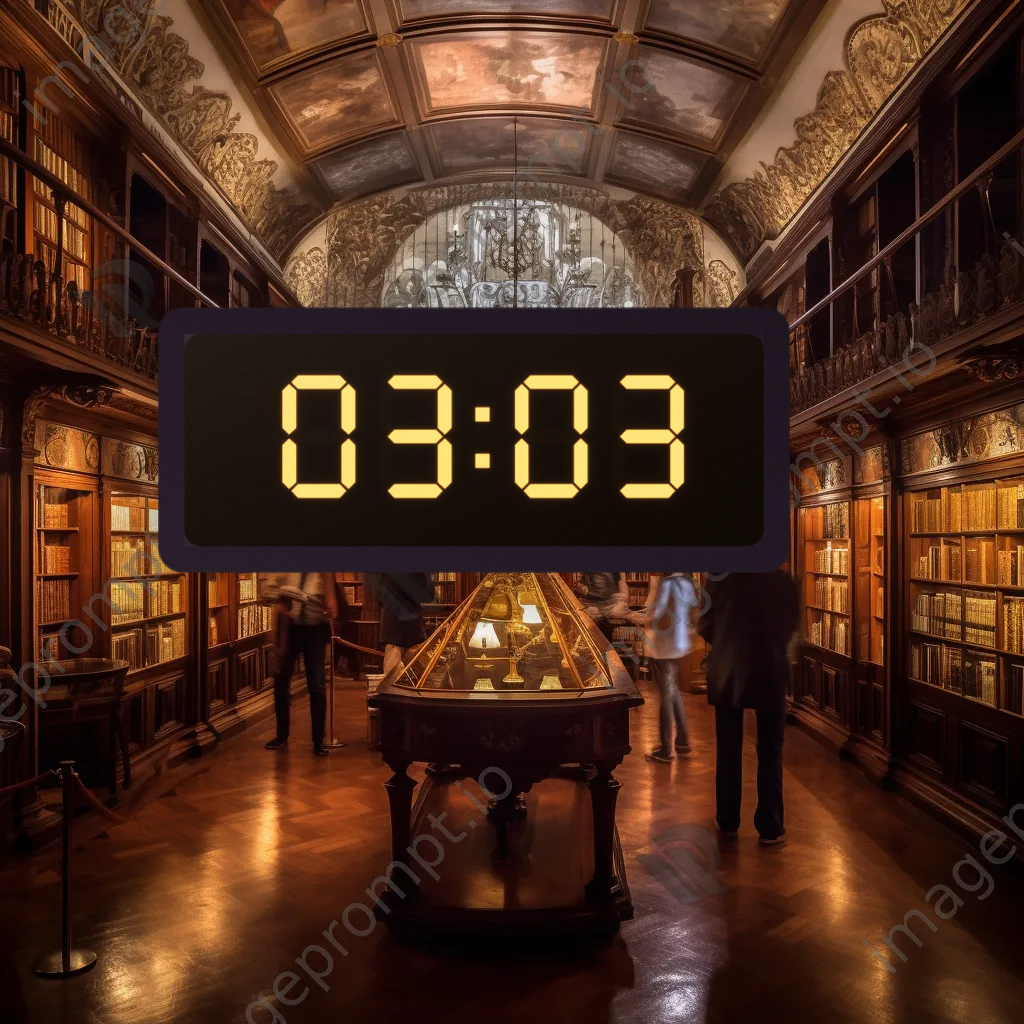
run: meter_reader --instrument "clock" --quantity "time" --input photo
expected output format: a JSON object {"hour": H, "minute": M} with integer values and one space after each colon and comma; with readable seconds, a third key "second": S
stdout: {"hour": 3, "minute": 3}
